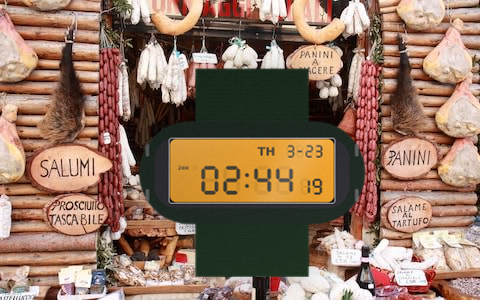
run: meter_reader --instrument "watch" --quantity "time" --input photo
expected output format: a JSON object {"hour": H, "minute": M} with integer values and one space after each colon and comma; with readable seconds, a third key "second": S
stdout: {"hour": 2, "minute": 44, "second": 19}
